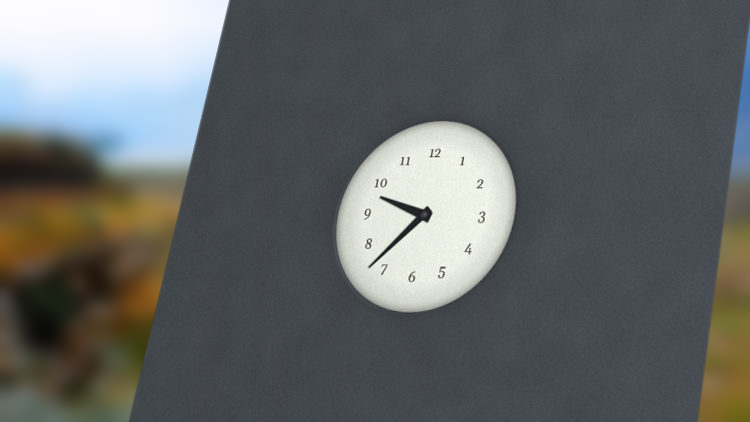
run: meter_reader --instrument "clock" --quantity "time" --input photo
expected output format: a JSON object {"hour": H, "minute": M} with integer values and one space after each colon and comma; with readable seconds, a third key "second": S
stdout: {"hour": 9, "minute": 37}
